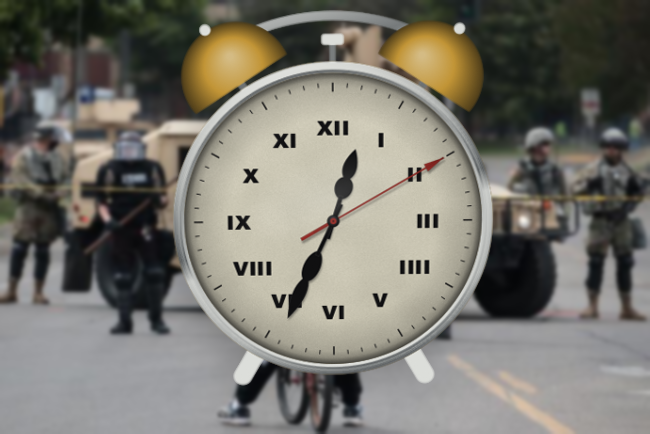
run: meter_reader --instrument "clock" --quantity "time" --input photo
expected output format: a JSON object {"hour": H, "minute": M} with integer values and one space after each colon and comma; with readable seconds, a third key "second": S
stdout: {"hour": 12, "minute": 34, "second": 10}
